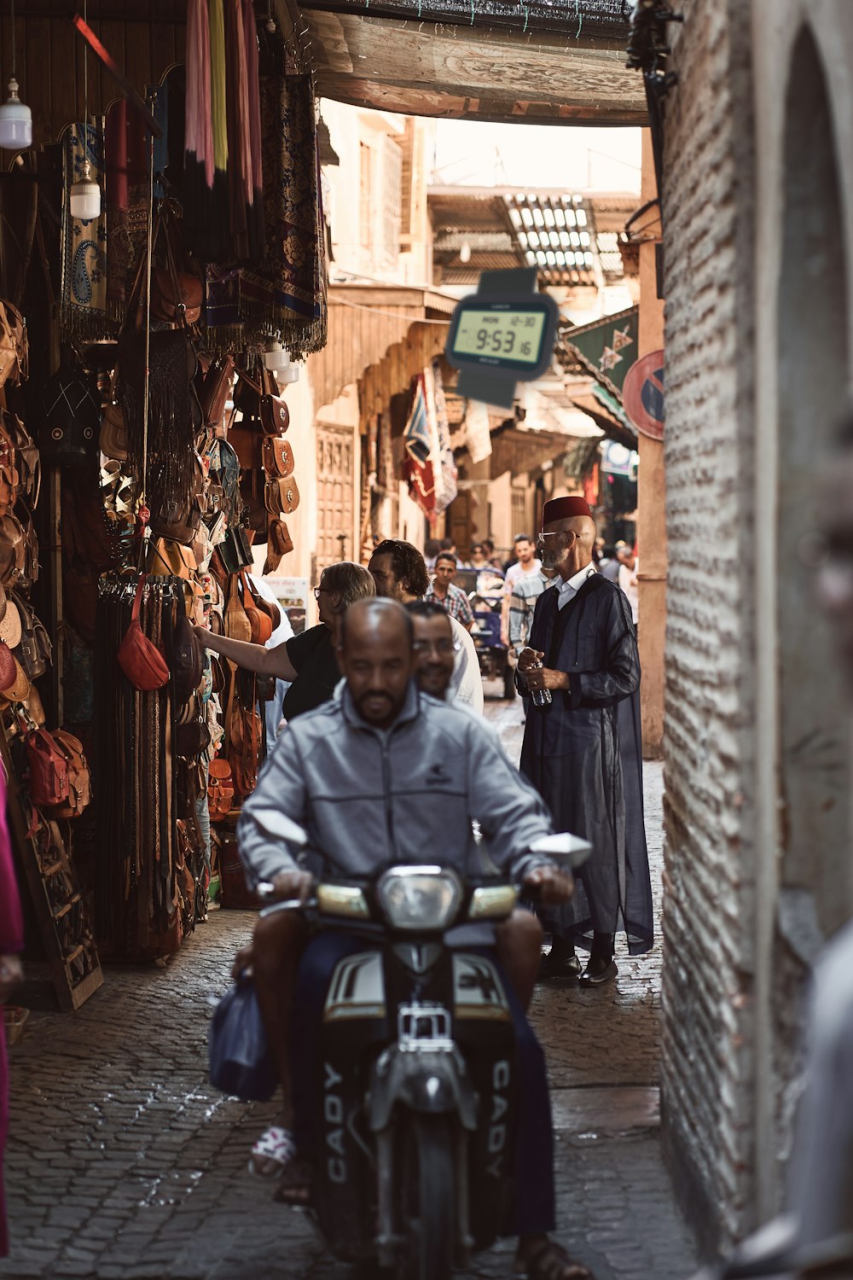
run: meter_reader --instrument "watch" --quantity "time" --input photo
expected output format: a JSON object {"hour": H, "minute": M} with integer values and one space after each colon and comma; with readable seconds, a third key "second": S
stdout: {"hour": 9, "minute": 53}
